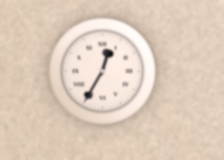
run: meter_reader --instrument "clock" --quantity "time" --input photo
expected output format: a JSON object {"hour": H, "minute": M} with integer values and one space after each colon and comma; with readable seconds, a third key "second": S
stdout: {"hour": 12, "minute": 35}
